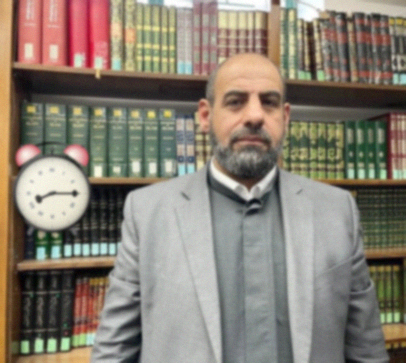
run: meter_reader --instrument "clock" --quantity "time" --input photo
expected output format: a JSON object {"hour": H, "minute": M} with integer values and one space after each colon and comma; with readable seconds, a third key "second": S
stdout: {"hour": 8, "minute": 15}
